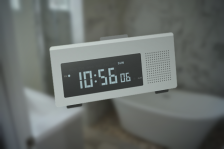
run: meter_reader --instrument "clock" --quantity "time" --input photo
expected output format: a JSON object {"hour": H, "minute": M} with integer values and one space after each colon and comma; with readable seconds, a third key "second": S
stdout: {"hour": 10, "minute": 56, "second": 6}
